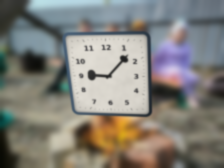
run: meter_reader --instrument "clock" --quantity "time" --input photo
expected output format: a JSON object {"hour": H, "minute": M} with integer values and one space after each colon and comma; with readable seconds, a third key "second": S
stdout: {"hour": 9, "minute": 7}
